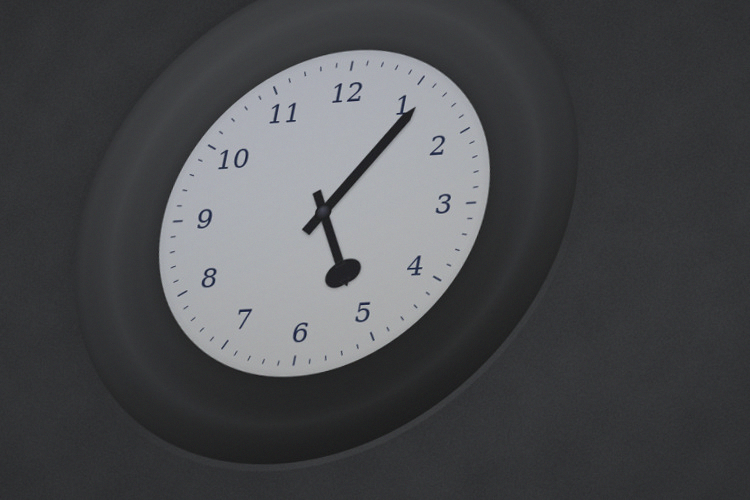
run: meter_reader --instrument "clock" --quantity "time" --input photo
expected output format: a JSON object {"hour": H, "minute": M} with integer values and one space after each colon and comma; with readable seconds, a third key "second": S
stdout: {"hour": 5, "minute": 6}
